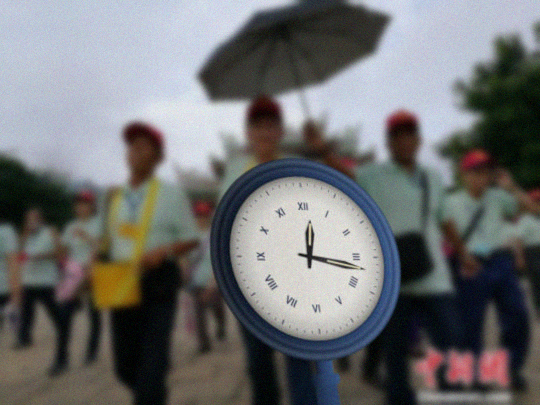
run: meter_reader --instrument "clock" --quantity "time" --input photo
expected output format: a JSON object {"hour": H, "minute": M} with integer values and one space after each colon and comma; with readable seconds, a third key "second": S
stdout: {"hour": 12, "minute": 17}
